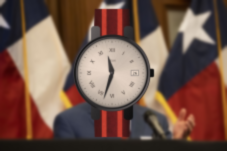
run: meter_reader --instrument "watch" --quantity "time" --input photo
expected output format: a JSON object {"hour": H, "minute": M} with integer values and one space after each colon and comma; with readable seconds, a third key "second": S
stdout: {"hour": 11, "minute": 33}
